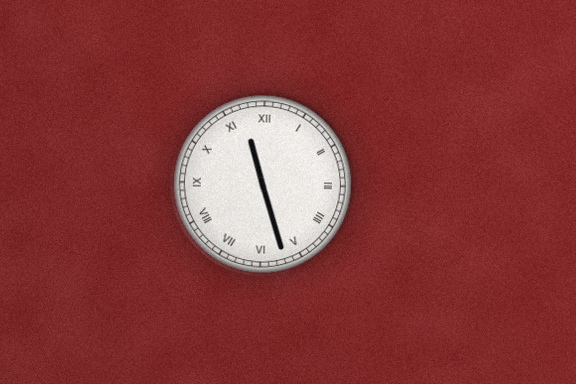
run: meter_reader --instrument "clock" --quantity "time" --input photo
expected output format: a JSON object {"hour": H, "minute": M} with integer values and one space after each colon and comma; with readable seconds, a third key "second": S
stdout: {"hour": 11, "minute": 27}
